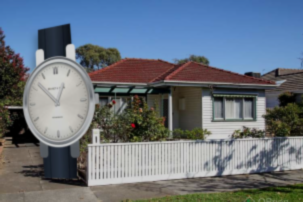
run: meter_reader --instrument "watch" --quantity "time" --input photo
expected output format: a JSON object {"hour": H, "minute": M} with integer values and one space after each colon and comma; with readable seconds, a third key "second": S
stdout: {"hour": 12, "minute": 52}
